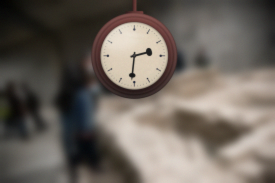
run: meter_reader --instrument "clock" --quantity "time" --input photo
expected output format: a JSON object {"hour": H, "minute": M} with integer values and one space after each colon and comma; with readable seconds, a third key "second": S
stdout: {"hour": 2, "minute": 31}
